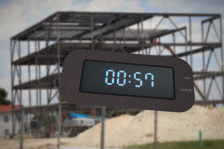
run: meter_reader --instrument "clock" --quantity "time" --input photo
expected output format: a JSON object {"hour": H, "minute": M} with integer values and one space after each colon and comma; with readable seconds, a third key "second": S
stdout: {"hour": 0, "minute": 57}
